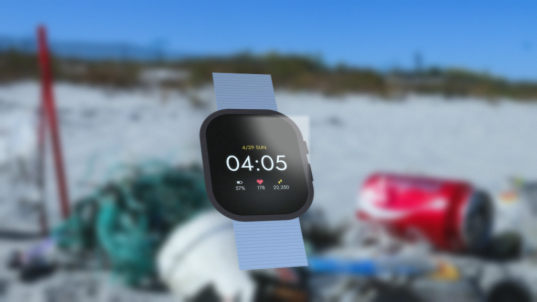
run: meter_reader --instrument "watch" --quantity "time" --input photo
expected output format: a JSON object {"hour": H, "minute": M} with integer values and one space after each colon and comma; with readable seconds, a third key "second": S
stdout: {"hour": 4, "minute": 5}
